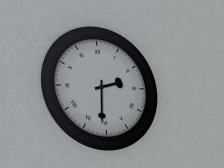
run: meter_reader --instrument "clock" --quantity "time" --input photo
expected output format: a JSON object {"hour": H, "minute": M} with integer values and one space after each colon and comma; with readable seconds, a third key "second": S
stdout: {"hour": 2, "minute": 31}
